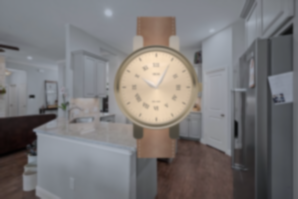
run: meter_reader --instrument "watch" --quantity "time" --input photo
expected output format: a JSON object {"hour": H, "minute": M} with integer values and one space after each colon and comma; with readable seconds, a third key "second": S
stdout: {"hour": 10, "minute": 5}
